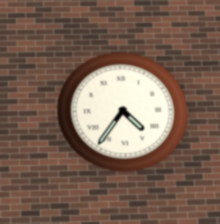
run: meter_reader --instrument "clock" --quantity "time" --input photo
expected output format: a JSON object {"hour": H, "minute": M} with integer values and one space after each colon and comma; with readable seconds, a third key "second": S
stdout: {"hour": 4, "minute": 36}
